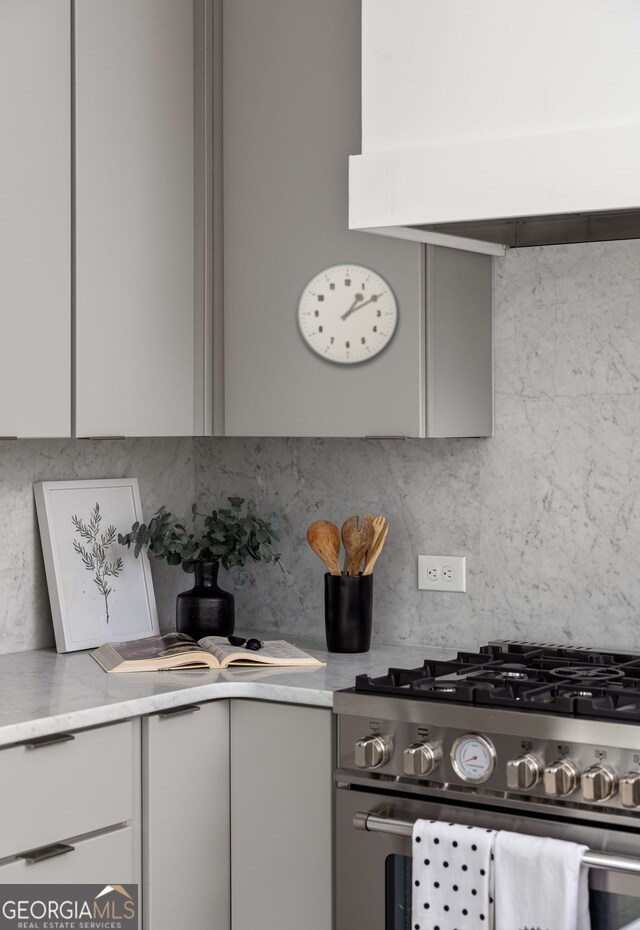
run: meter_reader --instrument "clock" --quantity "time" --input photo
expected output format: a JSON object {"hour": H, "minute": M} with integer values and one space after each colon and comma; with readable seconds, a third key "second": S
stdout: {"hour": 1, "minute": 10}
